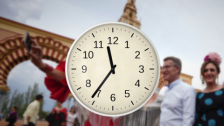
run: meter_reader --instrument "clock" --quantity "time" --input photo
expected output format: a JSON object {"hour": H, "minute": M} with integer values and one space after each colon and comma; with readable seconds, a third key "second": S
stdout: {"hour": 11, "minute": 36}
